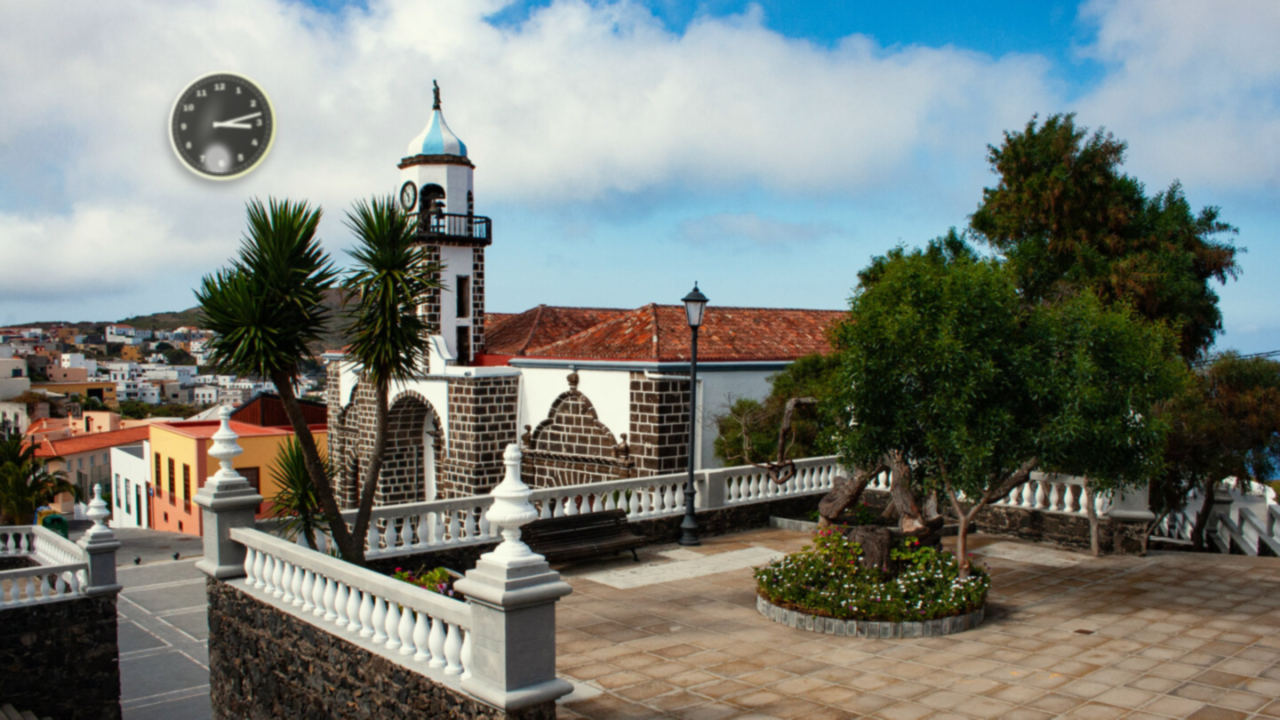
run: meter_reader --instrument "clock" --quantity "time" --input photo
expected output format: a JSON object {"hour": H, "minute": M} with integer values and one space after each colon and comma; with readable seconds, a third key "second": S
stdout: {"hour": 3, "minute": 13}
